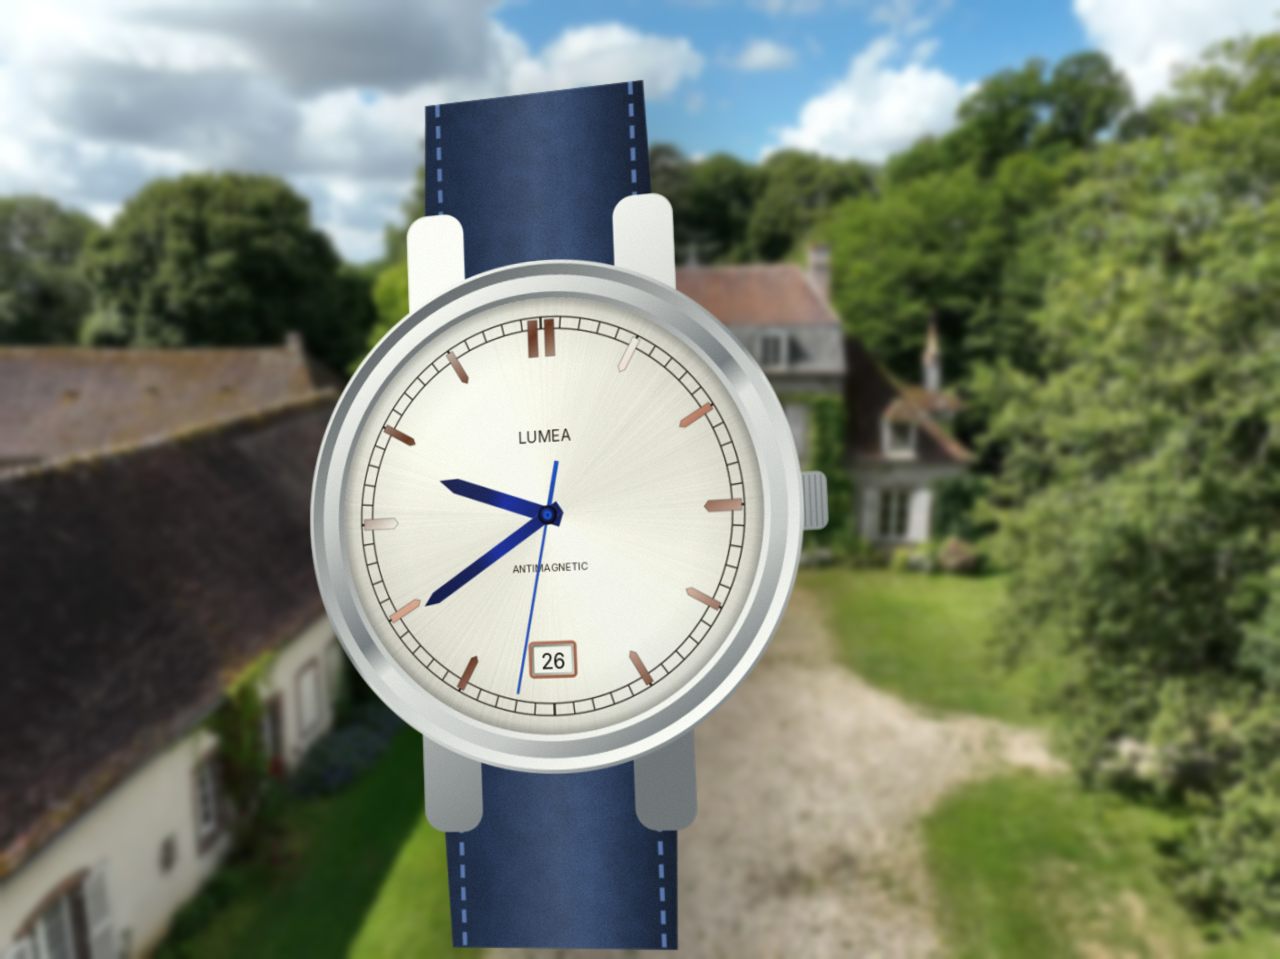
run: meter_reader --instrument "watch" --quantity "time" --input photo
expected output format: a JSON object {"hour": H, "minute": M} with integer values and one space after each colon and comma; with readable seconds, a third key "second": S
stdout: {"hour": 9, "minute": 39, "second": 32}
